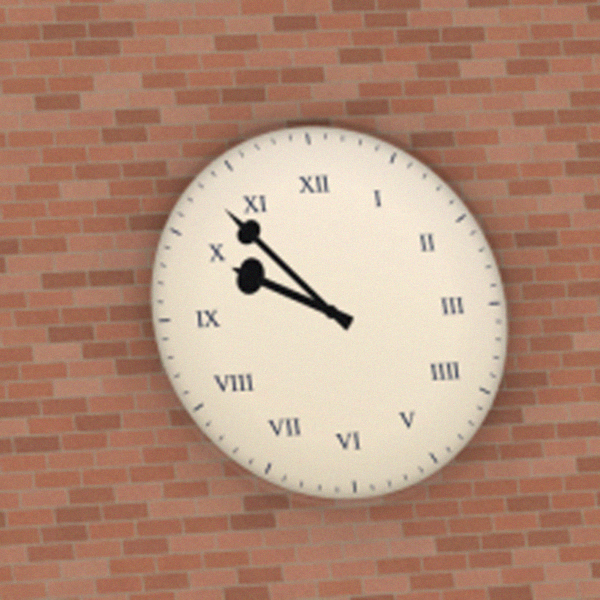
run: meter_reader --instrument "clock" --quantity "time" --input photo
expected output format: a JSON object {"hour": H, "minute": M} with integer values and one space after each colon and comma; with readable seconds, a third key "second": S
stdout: {"hour": 9, "minute": 53}
